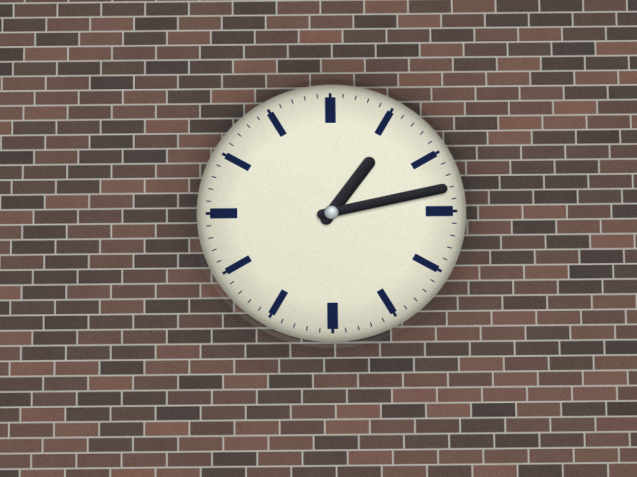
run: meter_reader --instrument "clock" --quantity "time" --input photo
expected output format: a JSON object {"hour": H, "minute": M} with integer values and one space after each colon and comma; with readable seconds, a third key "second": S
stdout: {"hour": 1, "minute": 13}
